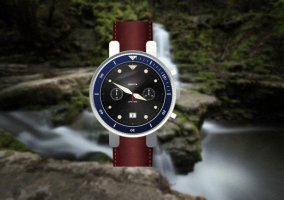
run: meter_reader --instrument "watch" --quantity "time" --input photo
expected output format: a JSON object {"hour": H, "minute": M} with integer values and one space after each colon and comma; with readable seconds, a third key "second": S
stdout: {"hour": 3, "minute": 50}
